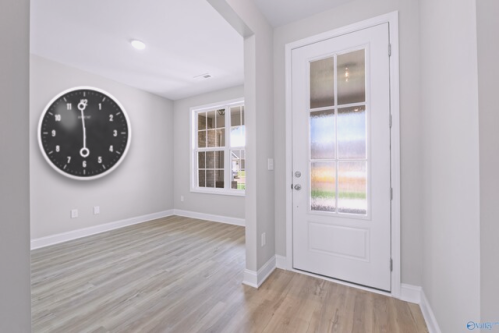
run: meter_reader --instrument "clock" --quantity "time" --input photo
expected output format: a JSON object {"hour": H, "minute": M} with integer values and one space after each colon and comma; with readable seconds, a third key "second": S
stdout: {"hour": 5, "minute": 59}
